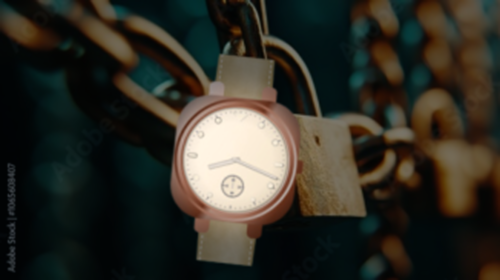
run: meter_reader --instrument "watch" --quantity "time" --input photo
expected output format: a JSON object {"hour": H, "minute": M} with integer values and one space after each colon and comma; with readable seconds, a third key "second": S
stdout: {"hour": 8, "minute": 18}
